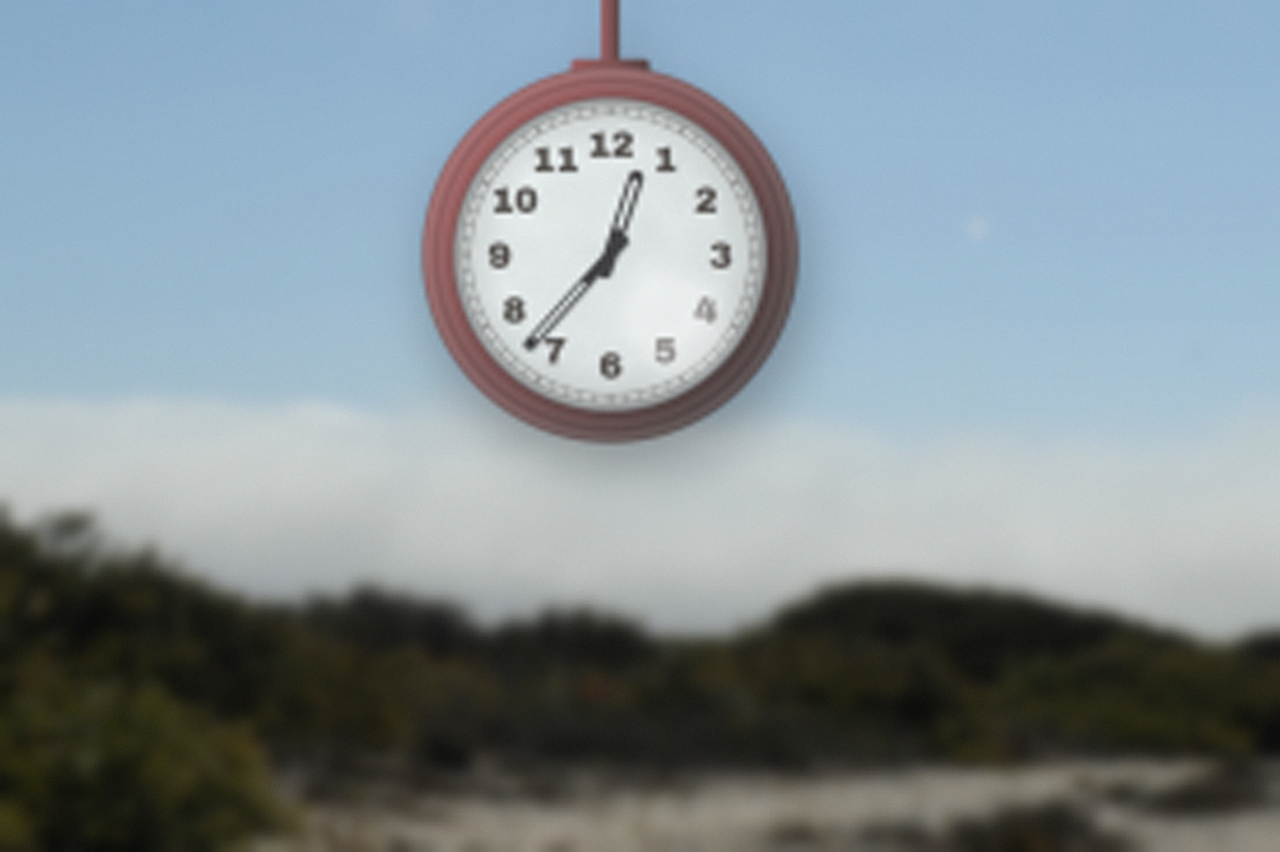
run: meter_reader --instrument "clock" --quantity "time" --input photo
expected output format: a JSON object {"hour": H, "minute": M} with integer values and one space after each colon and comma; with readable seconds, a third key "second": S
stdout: {"hour": 12, "minute": 37}
